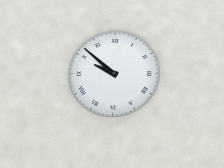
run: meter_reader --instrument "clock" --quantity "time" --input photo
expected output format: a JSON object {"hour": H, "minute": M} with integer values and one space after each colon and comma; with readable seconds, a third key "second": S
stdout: {"hour": 9, "minute": 52}
